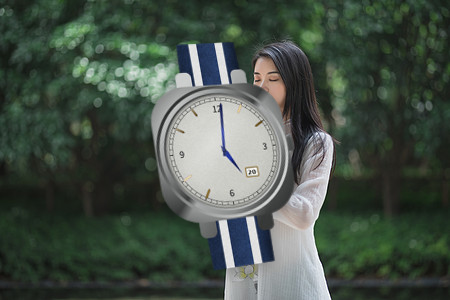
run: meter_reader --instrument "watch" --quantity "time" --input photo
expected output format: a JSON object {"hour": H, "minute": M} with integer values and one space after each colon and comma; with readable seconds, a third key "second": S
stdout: {"hour": 5, "minute": 1}
